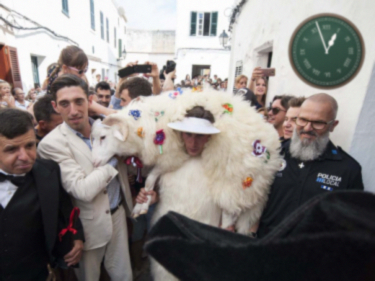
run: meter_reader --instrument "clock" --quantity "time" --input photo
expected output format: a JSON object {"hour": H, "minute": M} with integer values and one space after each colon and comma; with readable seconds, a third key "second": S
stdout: {"hour": 12, "minute": 57}
